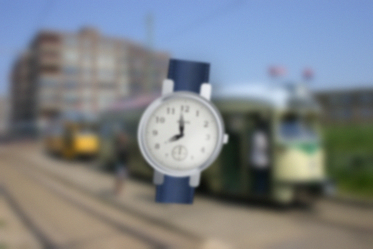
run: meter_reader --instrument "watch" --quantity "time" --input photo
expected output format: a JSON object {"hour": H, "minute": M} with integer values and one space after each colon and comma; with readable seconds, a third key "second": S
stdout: {"hour": 7, "minute": 59}
